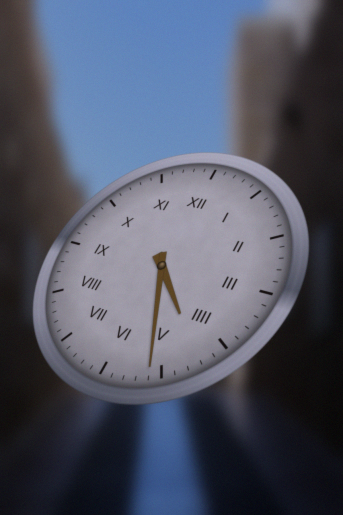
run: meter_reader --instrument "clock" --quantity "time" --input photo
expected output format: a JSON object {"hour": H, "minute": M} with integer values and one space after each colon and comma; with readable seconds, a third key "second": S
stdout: {"hour": 4, "minute": 26}
